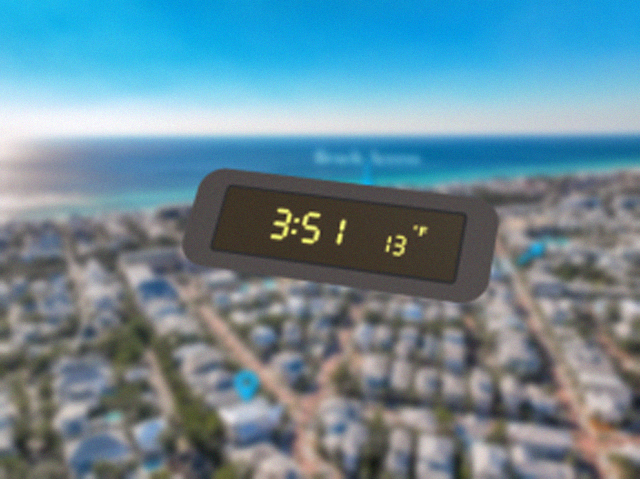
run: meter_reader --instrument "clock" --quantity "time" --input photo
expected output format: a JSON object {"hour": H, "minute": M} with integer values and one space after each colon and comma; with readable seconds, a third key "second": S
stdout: {"hour": 3, "minute": 51}
